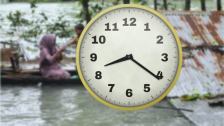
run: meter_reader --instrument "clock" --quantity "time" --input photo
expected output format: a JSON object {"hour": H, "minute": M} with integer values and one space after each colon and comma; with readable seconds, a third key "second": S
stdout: {"hour": 8, "minute": 21}
